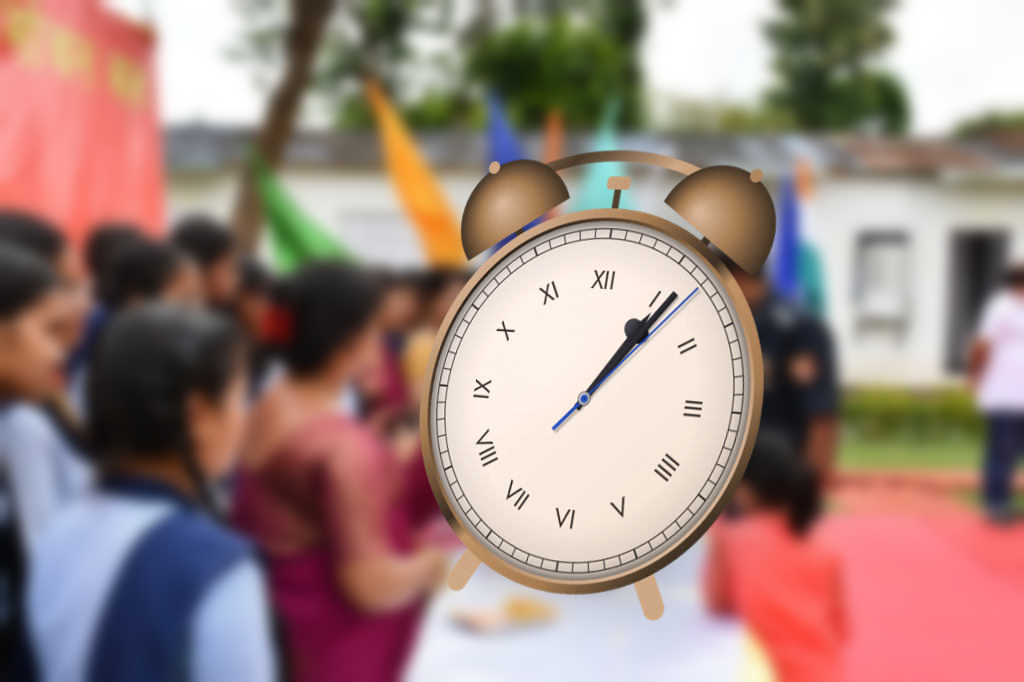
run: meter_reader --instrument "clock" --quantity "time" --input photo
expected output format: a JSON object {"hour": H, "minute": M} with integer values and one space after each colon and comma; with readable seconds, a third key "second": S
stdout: {"hour": 1, "minute": 6, "second": 7}
